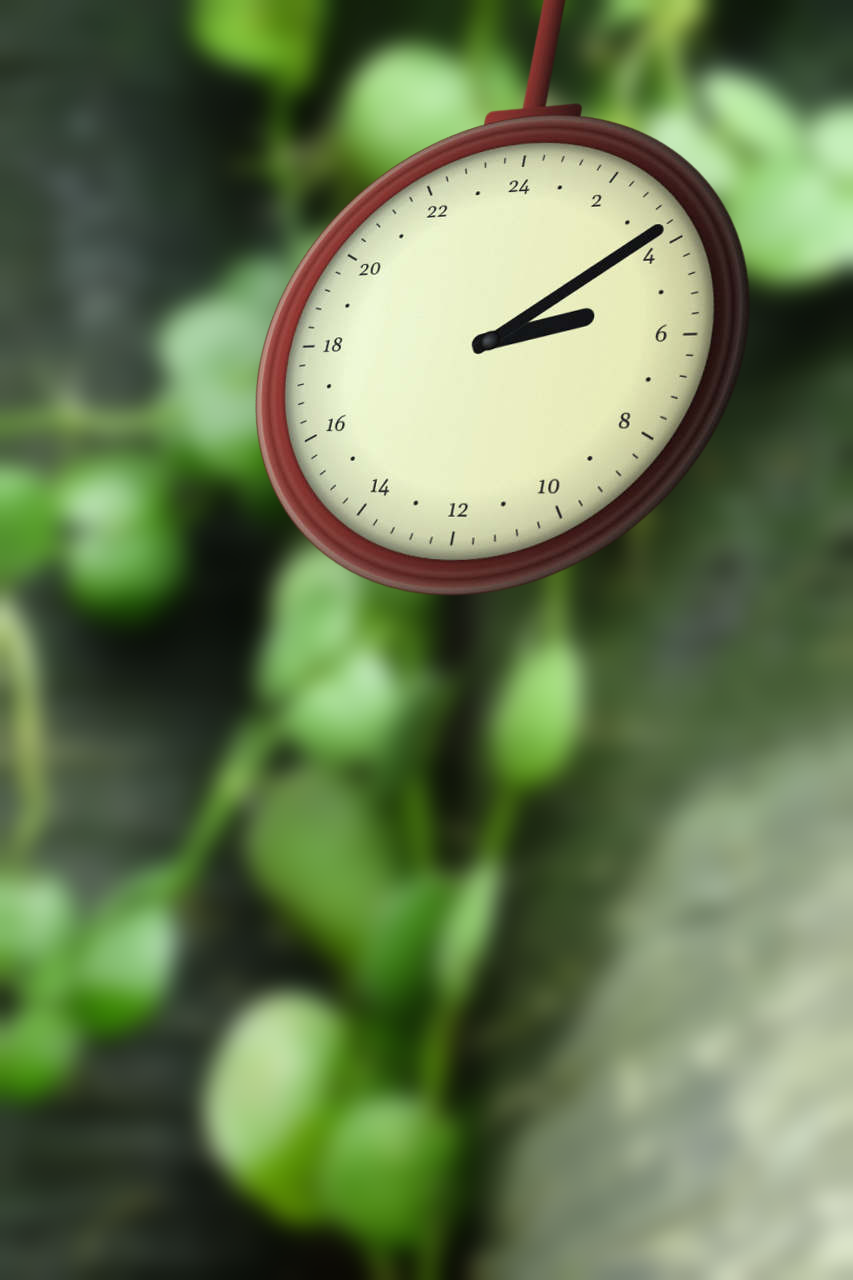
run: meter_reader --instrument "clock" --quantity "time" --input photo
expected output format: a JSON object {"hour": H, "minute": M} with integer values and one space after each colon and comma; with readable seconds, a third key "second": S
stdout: {"hour": 5, "minute": 9}
